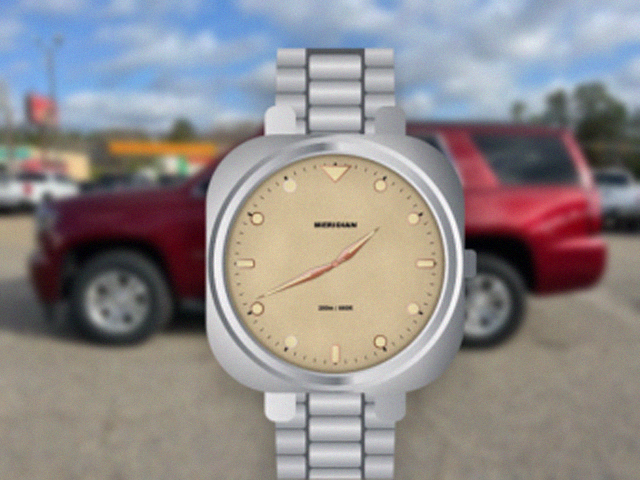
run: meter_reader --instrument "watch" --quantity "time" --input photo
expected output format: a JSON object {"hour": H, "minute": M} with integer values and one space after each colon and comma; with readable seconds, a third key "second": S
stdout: {"hour": 1, "minute": 41}
